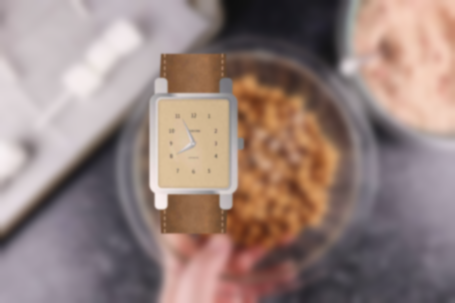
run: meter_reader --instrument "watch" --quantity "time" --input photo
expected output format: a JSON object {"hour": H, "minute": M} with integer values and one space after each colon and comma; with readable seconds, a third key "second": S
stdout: {"hour": 7, "minute": 56}
